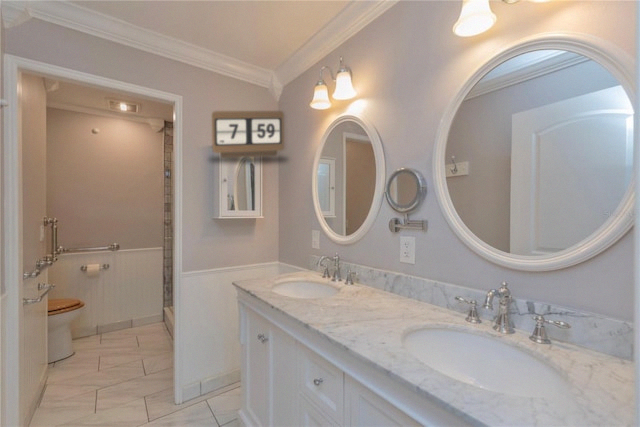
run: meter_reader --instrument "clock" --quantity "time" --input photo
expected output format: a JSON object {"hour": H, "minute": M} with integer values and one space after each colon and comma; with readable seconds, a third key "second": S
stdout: {"hour": 7, "minute": 59}
